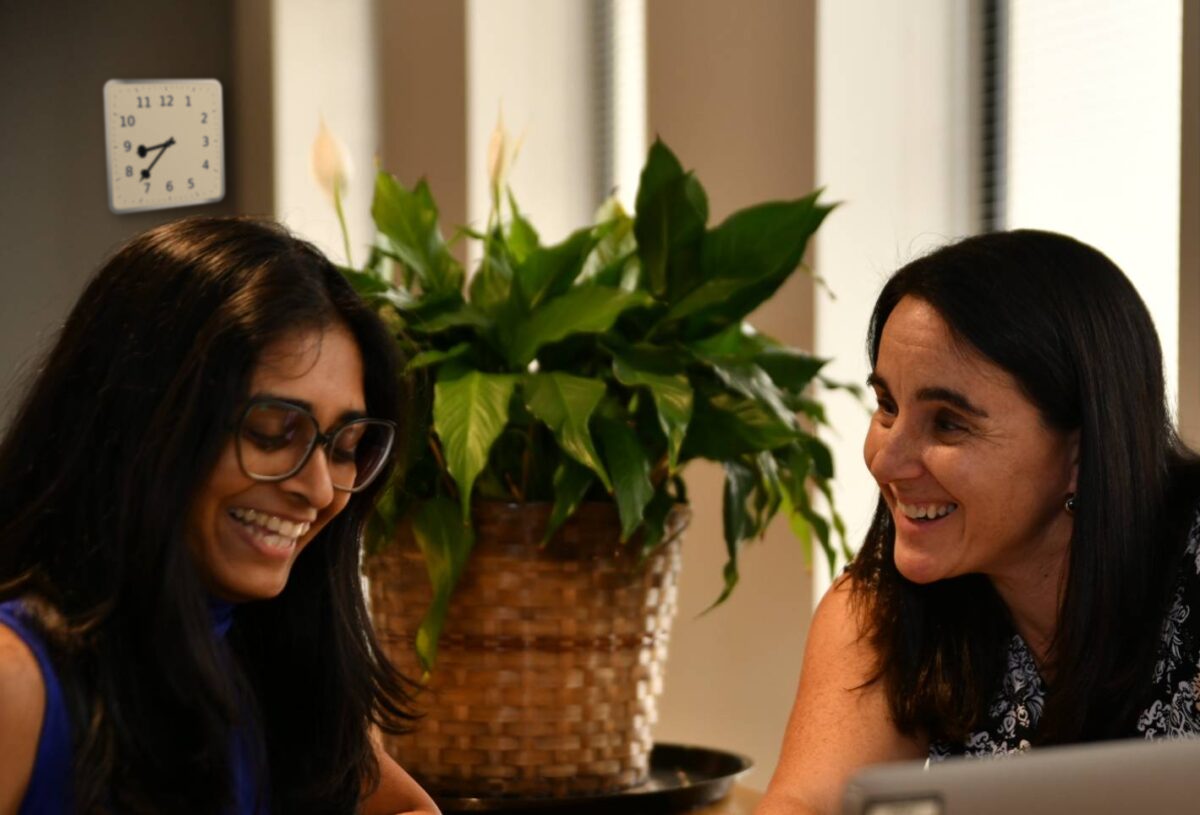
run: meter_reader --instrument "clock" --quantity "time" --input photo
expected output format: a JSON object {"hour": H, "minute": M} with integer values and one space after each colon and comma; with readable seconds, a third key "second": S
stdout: {"hour": 8, "minute": 37}
